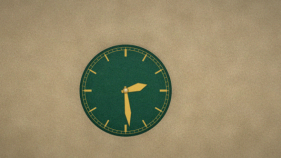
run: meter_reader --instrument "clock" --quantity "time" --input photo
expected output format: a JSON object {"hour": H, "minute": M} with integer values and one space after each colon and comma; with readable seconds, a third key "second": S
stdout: {"hour": 2, "minute": 29}
